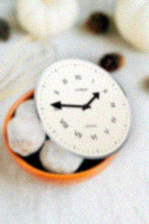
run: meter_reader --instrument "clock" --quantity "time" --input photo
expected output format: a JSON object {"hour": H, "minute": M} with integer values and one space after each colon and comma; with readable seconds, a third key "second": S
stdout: {"hour": 1, "minute": 46}
